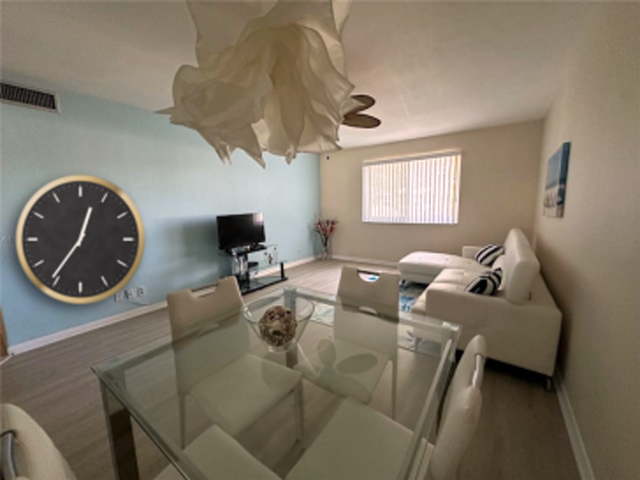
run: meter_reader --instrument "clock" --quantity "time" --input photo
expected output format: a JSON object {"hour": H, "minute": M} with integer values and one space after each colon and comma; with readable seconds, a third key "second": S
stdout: {"hour": 12, "minute": 36}
